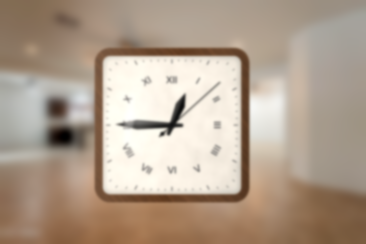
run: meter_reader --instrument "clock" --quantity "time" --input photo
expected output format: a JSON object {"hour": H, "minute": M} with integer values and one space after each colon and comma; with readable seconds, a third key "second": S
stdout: {"hour": 12, "minute": 45, "second": 8}
